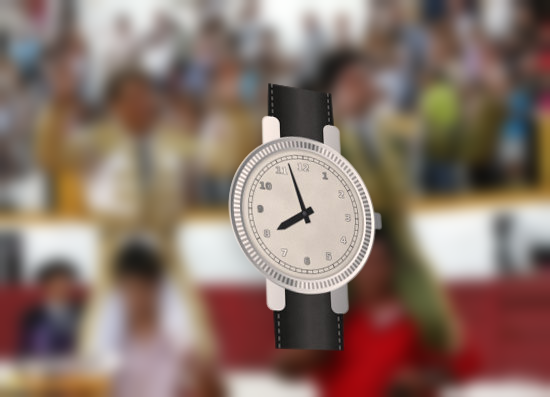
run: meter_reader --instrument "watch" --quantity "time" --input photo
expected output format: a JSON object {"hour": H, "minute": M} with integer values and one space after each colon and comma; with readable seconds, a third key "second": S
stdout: {"hour": 7, "minute": 57}
